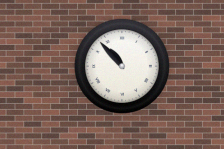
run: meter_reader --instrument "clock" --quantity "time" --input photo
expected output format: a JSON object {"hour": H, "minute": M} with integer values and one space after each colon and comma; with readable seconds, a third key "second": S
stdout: {"hour": 10, "minute": 53}
